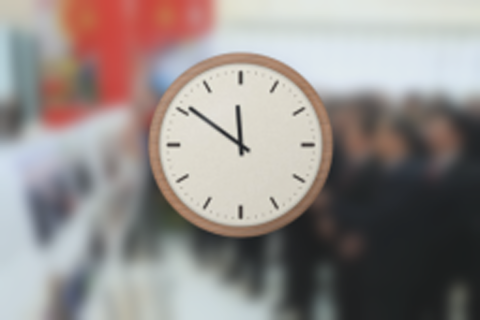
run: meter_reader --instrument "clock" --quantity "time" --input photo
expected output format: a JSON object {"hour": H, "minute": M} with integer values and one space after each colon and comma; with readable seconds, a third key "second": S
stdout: {"hour": 11, "minute": 51}
